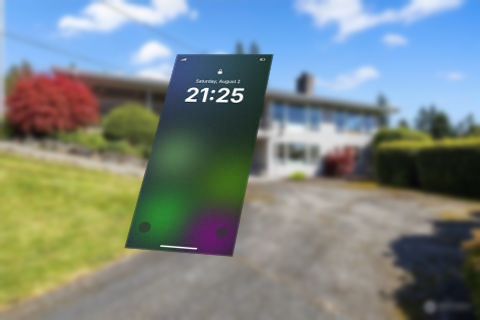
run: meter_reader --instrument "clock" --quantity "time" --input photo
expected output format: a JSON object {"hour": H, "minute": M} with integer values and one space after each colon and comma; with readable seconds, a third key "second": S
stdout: {"hour": 21, "minute": 25}
